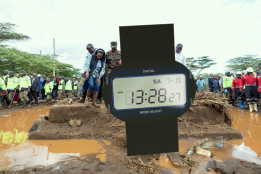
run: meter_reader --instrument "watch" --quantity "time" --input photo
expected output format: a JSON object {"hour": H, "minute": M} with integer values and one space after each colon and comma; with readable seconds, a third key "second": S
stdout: {"hour": 13, "minute": 28, "second": 27}
